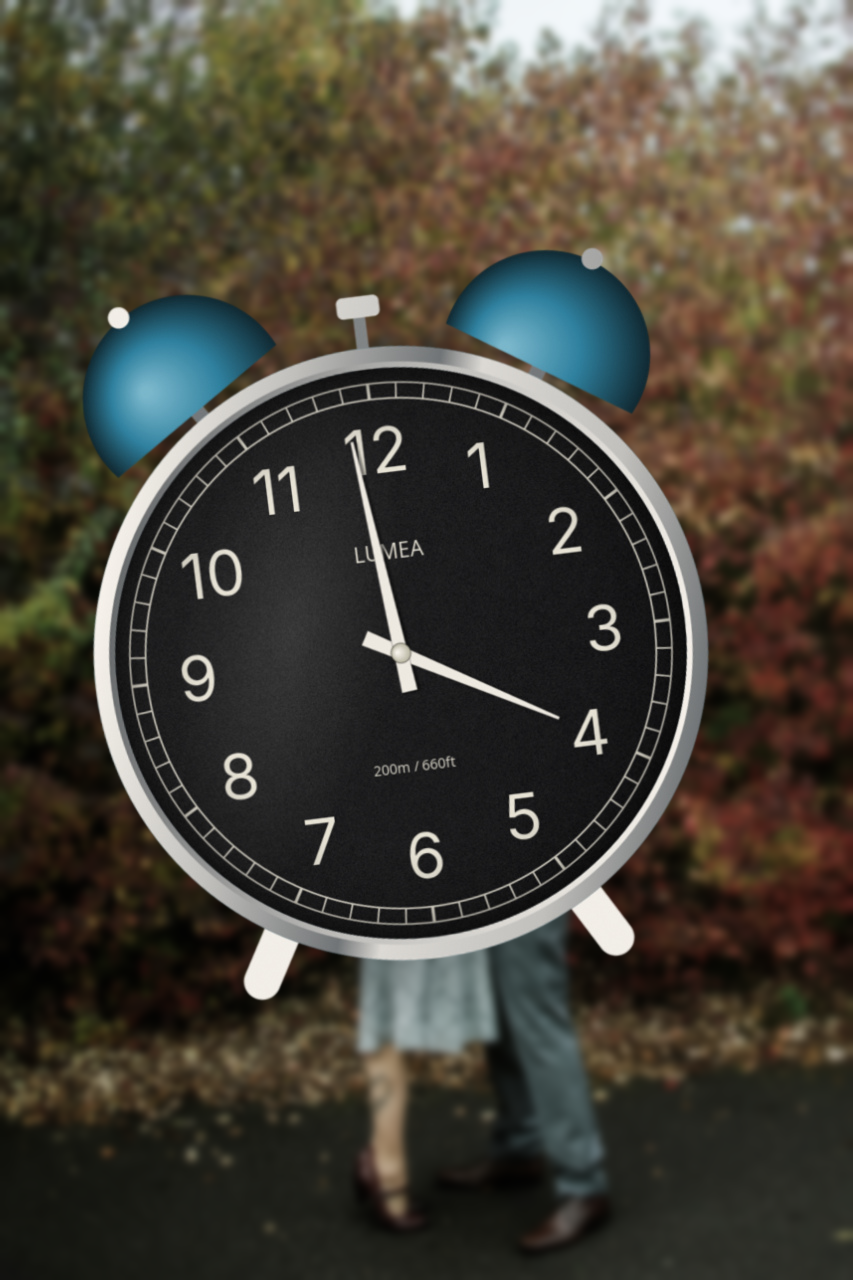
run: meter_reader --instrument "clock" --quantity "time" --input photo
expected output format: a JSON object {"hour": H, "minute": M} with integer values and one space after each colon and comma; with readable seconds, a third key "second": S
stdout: {"hour": 3, "minute": 59}
